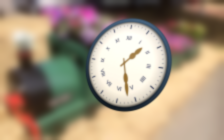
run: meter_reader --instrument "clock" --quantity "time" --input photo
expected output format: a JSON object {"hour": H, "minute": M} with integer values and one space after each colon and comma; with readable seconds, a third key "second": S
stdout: {"hour": 1, "minute": 27}
